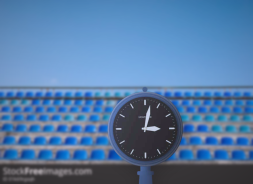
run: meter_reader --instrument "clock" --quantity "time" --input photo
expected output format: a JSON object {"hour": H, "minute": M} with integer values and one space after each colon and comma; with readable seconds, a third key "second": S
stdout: {"hour": 3, "minute": 2}
